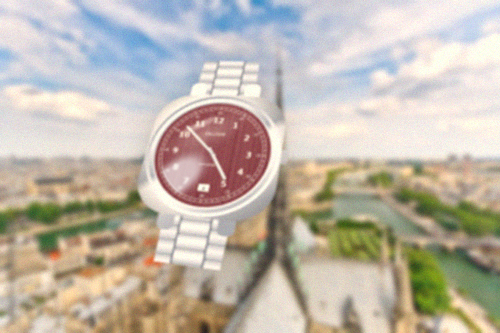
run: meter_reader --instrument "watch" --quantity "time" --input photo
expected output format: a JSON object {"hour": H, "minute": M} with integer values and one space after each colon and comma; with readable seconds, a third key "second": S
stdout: {"hour": 4, "minute": 52}
